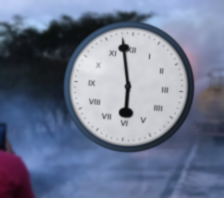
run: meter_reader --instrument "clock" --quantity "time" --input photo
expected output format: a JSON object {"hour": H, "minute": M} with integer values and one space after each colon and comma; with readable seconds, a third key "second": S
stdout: {"hour": 5, "minute": 58}
